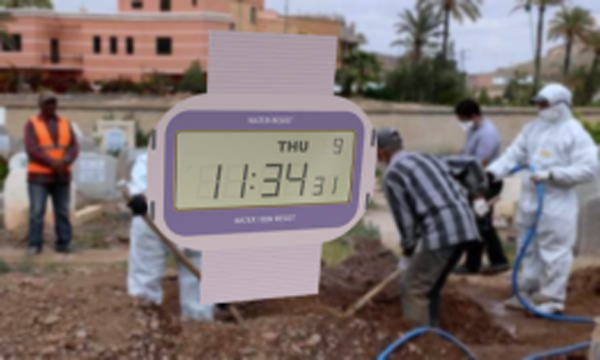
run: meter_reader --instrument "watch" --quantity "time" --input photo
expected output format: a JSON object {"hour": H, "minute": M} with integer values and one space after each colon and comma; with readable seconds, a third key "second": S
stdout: {"hour": 11, "minute": 34, "second": 31}
